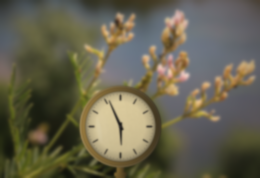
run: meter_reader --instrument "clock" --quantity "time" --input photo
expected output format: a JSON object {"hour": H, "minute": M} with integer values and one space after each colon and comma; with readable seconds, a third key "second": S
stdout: {"hour": 5, "minute": 56}
